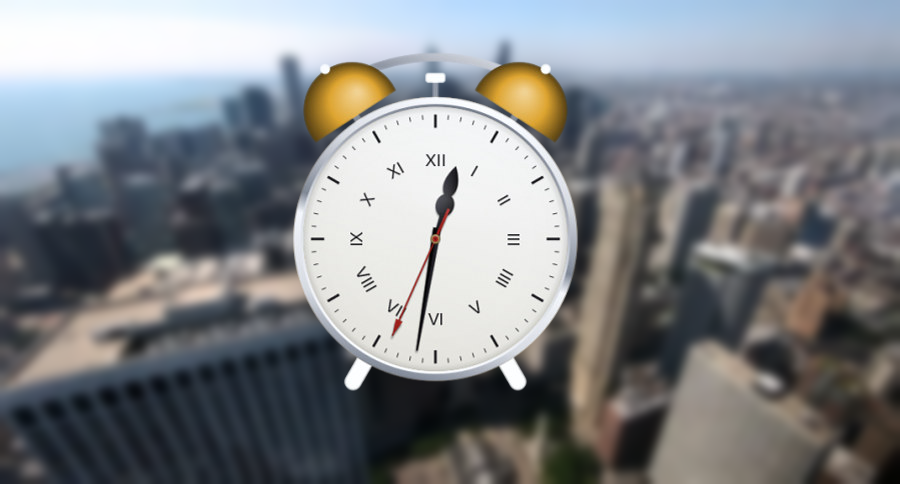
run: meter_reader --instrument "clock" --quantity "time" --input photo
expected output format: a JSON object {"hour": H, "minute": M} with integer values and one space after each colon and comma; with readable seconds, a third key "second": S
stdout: {"hour": 12, "minute": 31, "second": 34}
